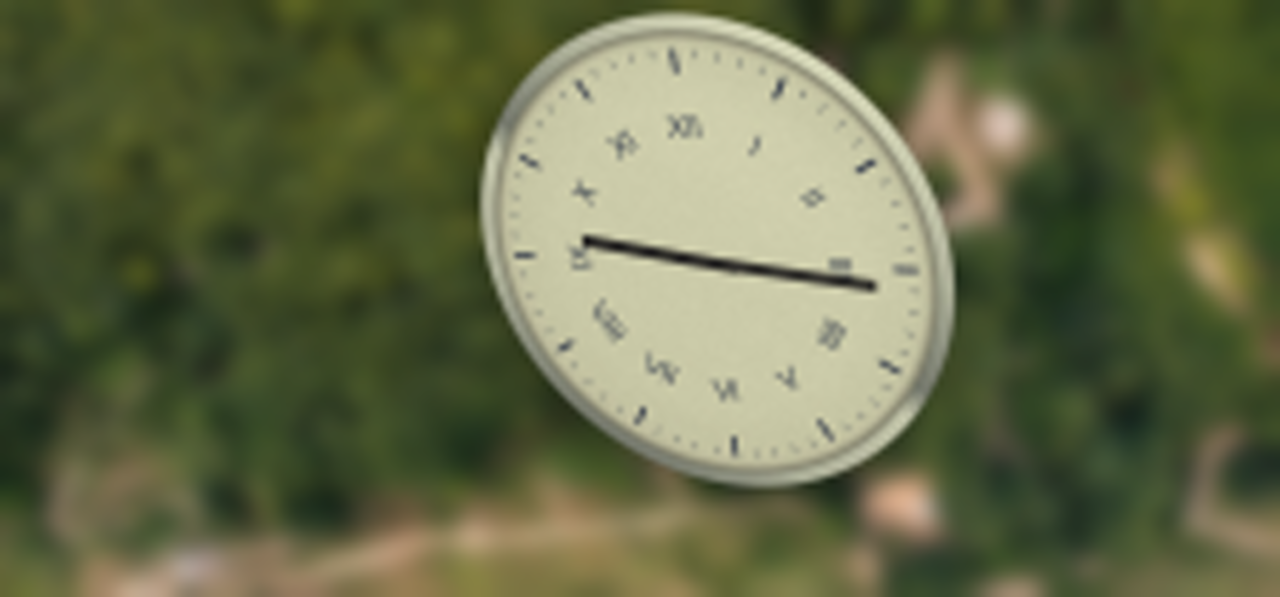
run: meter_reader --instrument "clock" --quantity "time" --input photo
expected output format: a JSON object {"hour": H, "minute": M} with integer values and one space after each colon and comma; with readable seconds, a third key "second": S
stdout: {"hour": 9, "minute": 16}
